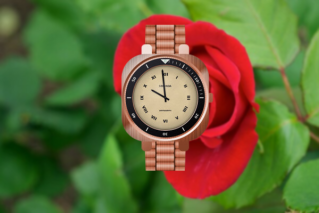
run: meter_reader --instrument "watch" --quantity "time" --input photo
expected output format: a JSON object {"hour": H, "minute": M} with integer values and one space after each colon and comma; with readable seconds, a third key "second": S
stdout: {"hour": 9, "minute": 59}
